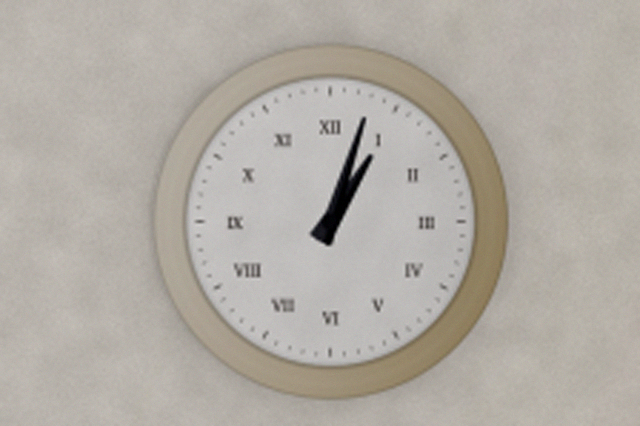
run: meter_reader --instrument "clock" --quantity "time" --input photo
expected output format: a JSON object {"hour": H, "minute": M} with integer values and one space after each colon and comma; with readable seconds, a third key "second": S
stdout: {"hour": 1, "minute": 3}
